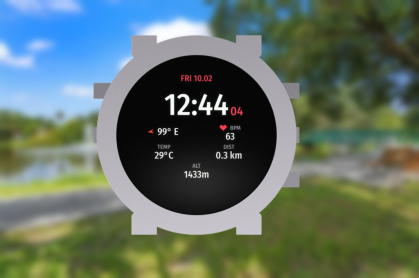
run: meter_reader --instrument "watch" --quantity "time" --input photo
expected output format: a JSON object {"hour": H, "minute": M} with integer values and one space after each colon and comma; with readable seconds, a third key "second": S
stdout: {"hour": 12, "minute": 44, "second": 4}
